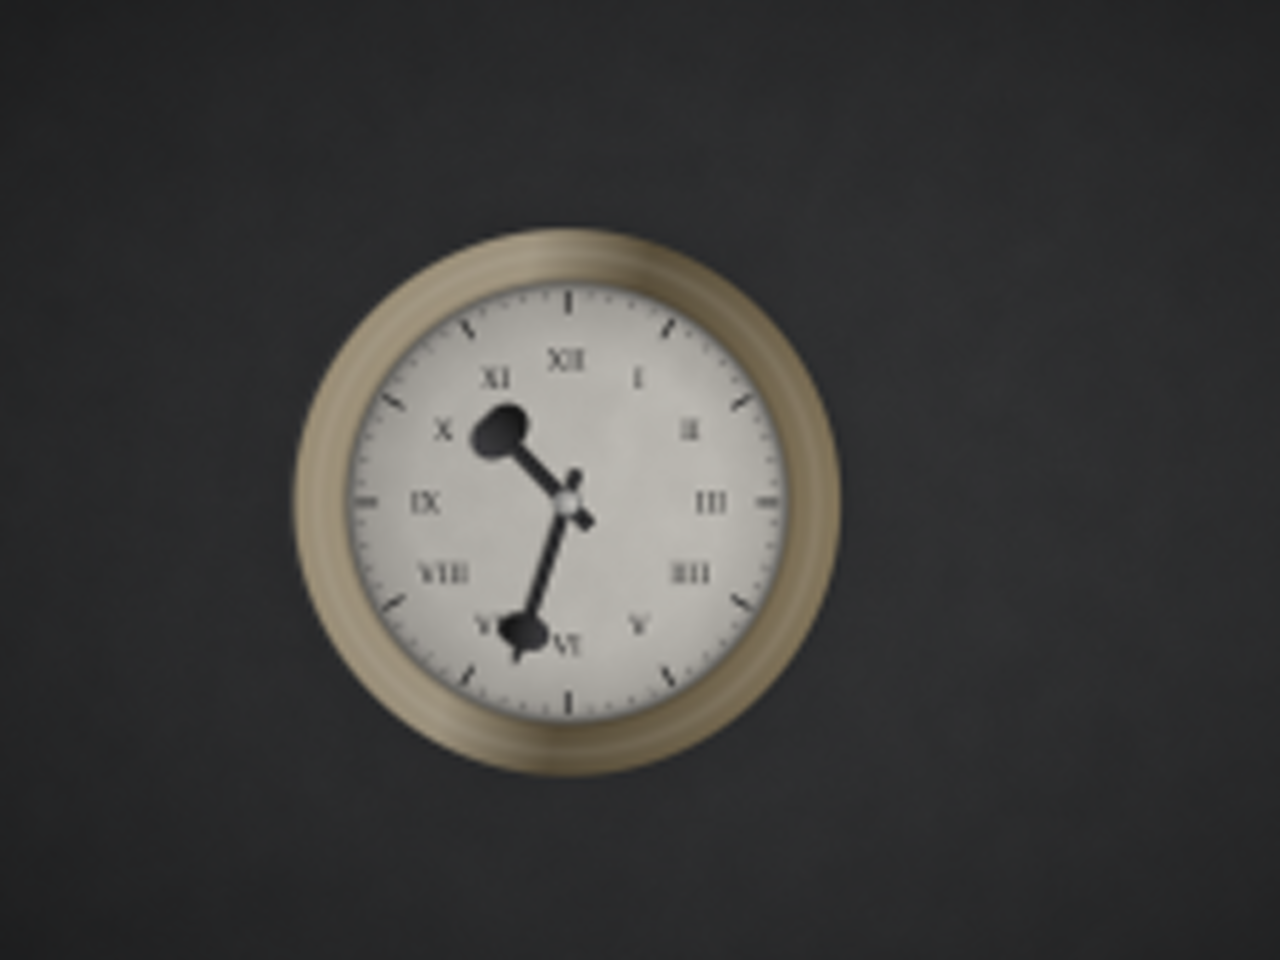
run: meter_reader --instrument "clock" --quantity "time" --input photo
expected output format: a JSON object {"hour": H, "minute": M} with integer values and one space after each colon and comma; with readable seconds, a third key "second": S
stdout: {"hour": 10, "minute": 33}
